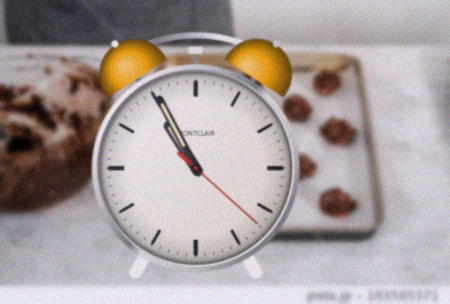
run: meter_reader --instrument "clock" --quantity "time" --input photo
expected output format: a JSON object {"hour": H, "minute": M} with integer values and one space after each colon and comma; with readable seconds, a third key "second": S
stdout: {"hour": 10, "minute": 55, "second": 22}
